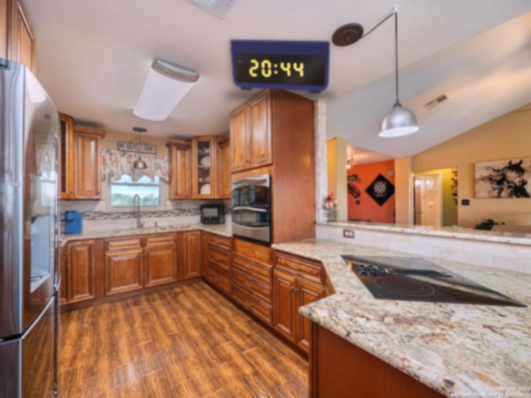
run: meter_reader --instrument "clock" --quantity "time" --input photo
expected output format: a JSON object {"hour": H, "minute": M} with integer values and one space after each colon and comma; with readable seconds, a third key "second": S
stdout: {"hour": 20, "minute": 44}
